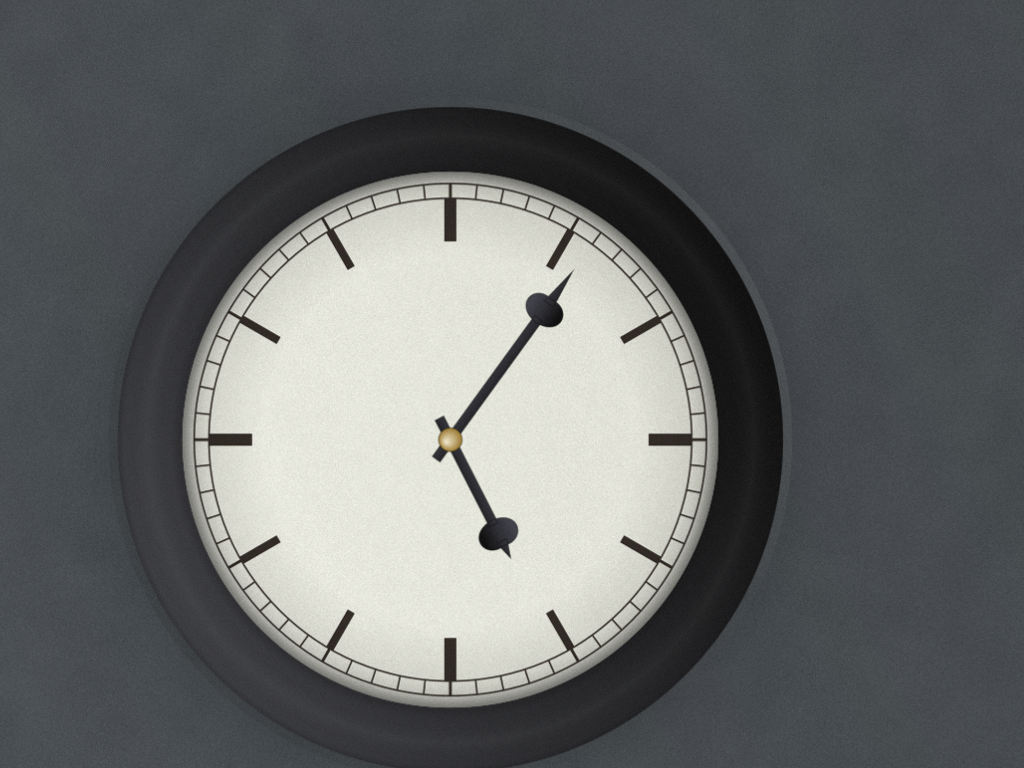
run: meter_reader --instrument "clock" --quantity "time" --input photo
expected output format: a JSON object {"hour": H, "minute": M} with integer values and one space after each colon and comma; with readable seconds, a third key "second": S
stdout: {"hour": 5, "minute": 6}
